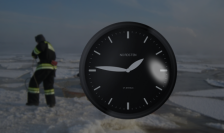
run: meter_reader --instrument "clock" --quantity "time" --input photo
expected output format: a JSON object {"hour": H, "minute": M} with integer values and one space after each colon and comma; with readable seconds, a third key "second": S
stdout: {"hour": 1, "minute": 46}
